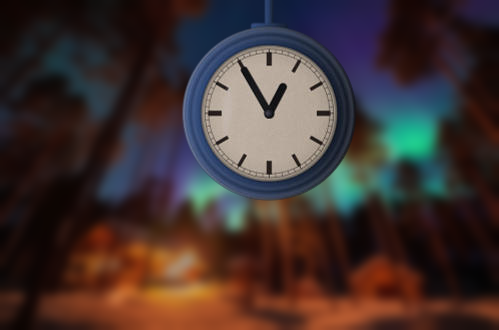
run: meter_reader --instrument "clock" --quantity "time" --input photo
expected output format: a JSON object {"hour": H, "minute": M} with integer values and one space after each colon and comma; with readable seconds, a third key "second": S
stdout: {"hour": 12, "minute": 55}
